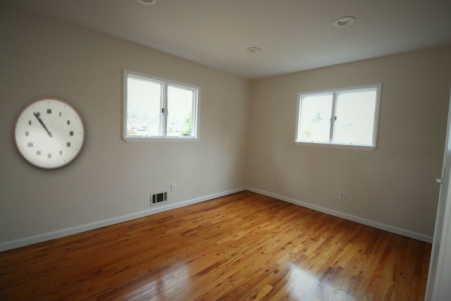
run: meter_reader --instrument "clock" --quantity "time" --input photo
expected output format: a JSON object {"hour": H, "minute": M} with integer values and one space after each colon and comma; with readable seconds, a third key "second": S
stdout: {"hour": 10, "minute": 54}
